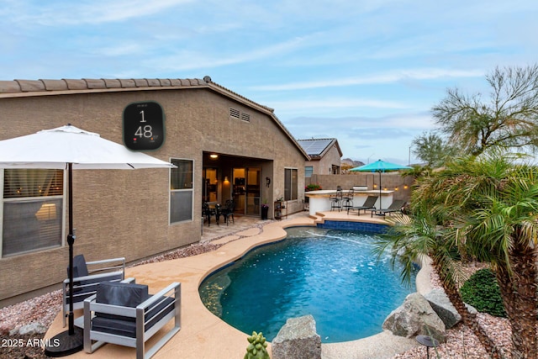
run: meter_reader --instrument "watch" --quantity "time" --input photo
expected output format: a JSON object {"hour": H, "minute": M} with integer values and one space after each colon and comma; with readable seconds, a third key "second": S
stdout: {"hour": 1, "minute": 48}
